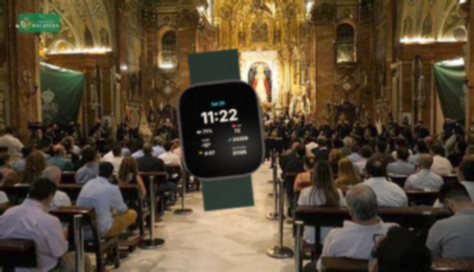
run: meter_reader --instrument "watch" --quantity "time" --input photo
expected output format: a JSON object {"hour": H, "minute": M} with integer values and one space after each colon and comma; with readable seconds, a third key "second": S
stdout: {"hour": 11, "minute": 22}
